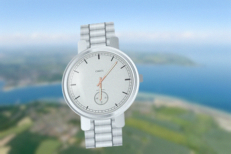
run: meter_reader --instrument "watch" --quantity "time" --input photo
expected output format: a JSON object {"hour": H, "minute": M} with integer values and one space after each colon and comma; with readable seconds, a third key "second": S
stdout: {"hour": 6, "minute": 7}
